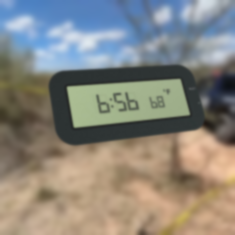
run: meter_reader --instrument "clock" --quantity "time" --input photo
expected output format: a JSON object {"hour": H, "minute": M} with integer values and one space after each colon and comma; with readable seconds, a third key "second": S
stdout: {"hour": 6, "minute": 56}
